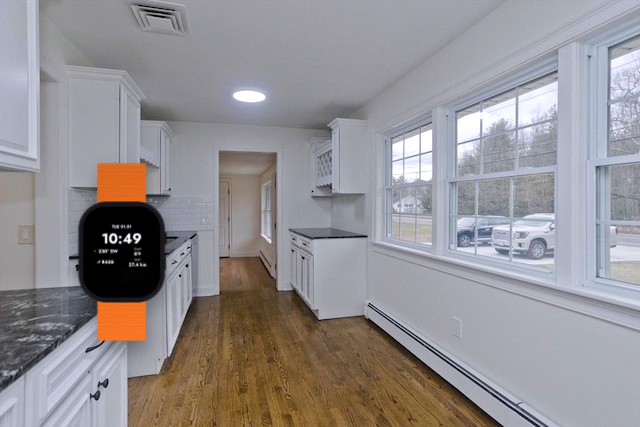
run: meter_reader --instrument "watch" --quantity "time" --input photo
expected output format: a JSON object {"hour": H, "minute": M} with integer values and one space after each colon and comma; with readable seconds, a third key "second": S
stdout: {"hour": 10, "minute": 49}
